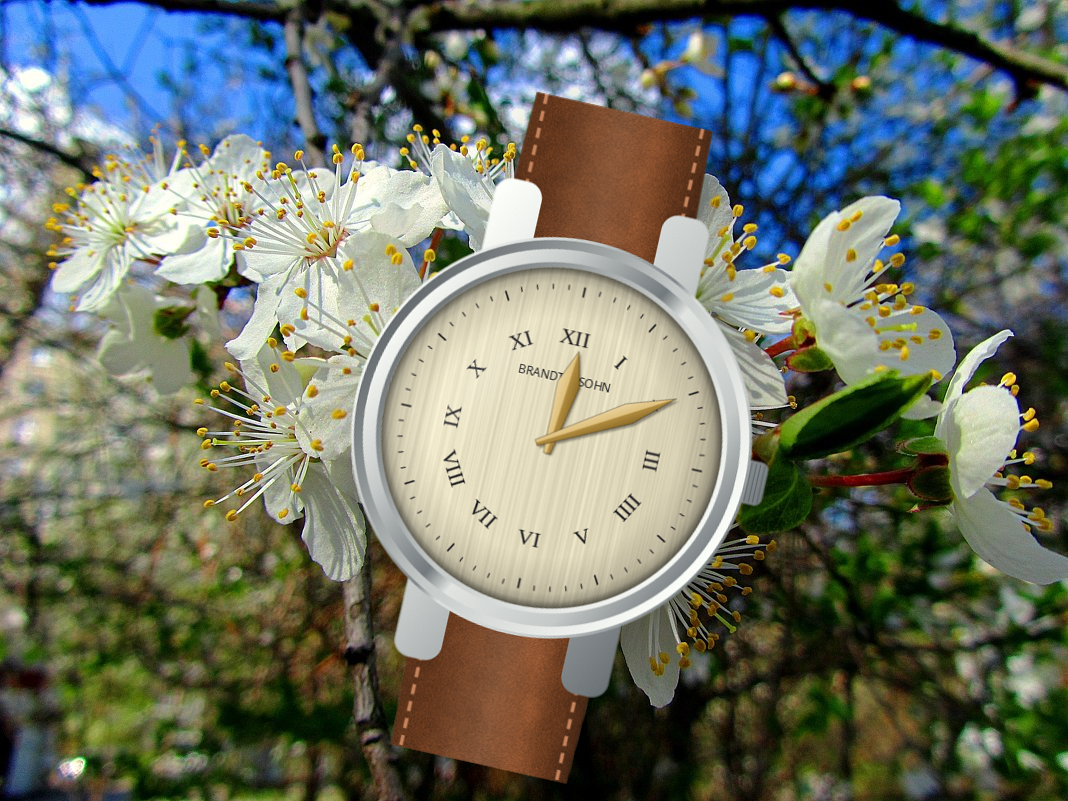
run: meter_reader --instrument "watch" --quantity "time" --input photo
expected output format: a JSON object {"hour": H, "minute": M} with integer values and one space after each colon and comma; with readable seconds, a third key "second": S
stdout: {"hour": 12, "minute": 10}
